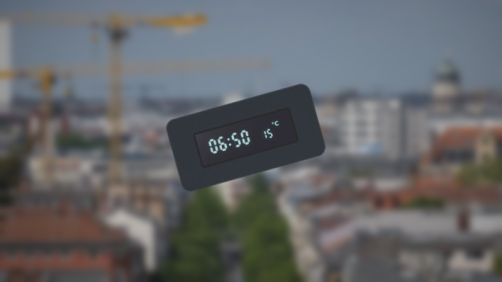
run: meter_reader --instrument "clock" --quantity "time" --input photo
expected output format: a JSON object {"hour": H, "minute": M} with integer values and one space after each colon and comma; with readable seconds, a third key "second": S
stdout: {"hour": 6, "minute": 50}
